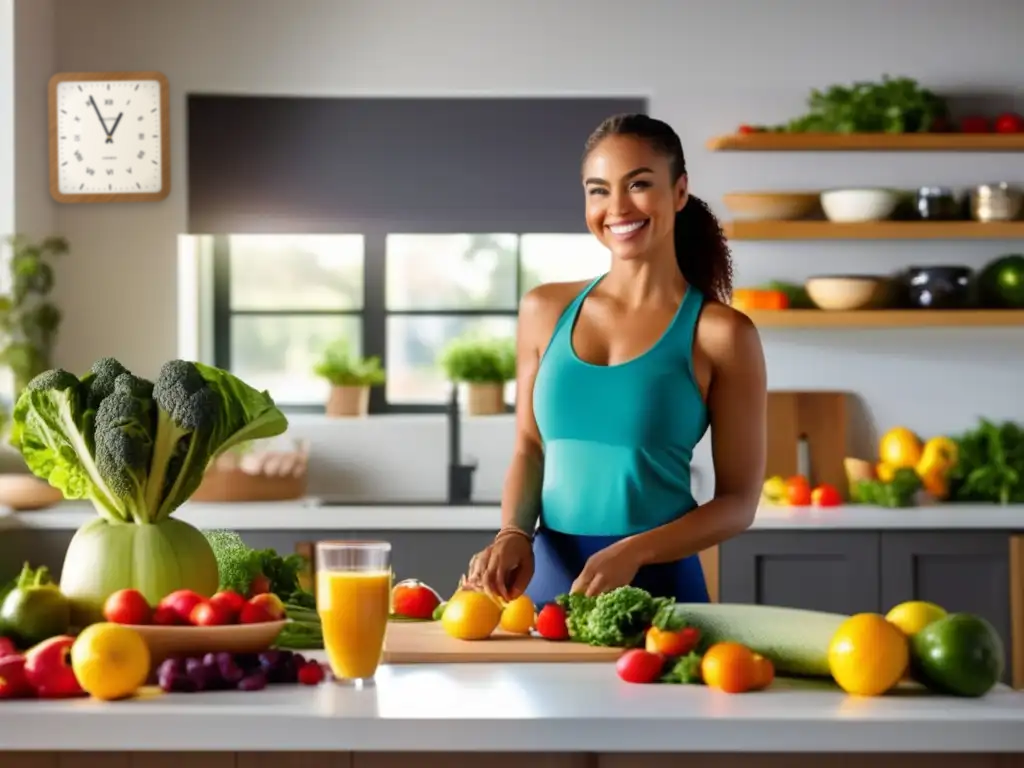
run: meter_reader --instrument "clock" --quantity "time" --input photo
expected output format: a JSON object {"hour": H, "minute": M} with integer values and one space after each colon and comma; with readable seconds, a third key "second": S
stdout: {"hour": 12, "minute": 56}
